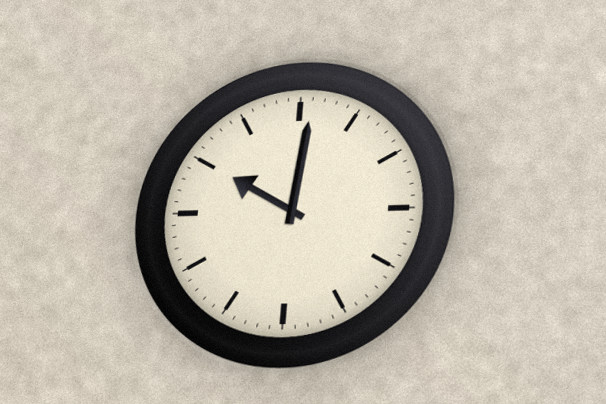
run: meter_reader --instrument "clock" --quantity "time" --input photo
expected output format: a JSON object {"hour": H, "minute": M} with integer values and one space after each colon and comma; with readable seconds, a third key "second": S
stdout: {"hour": 10, "minute": 1}
